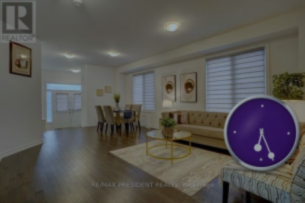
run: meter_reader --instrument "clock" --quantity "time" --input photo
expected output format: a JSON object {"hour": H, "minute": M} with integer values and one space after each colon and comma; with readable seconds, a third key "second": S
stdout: {"hour": 6, "minute": 26}
